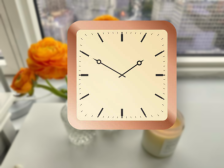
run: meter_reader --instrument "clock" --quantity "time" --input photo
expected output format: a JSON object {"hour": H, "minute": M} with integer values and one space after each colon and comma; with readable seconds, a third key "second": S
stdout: {"hour": 1, "minute": 50}
